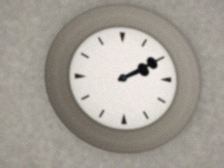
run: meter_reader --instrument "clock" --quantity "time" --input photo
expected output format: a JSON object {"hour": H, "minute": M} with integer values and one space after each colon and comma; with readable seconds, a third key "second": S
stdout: {"hour": 2, "minute": 10}
